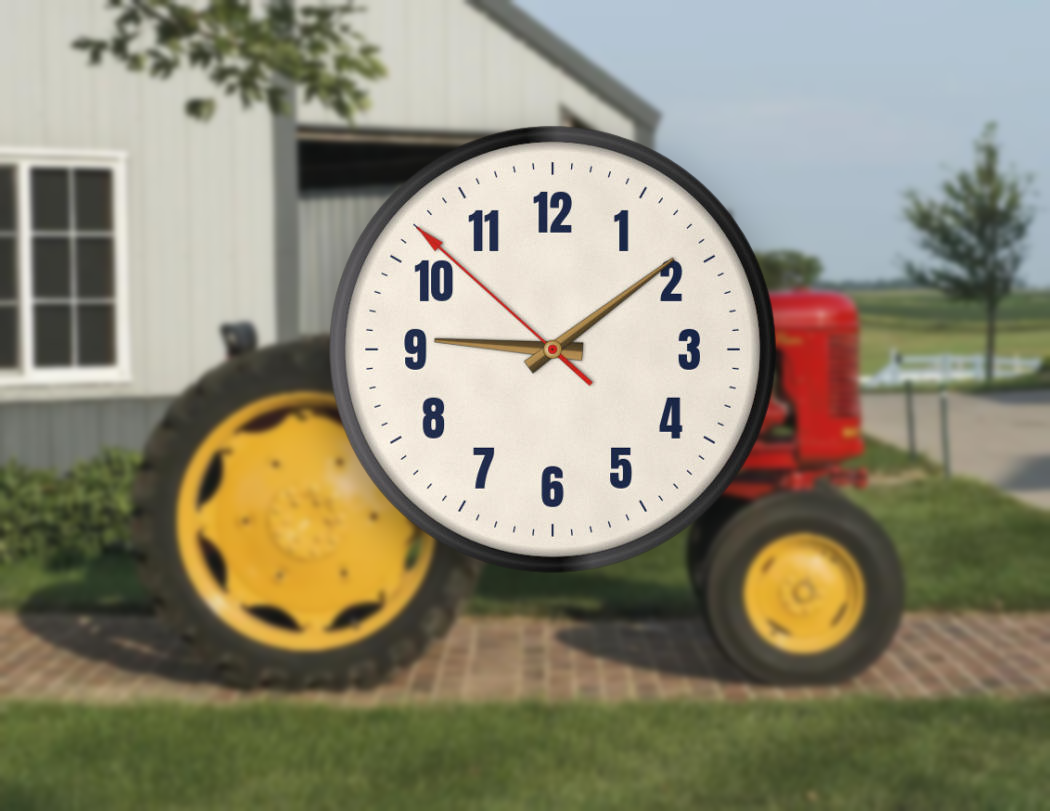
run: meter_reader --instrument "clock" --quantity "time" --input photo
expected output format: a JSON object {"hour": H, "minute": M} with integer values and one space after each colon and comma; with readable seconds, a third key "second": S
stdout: {"hour": 9, "minute": 8, "second": 52}
